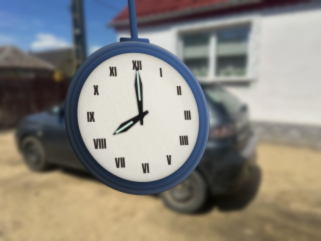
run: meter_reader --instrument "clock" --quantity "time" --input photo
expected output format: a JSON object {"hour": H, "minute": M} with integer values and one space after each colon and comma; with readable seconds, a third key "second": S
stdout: {"hour": 8, "minute": 0}
